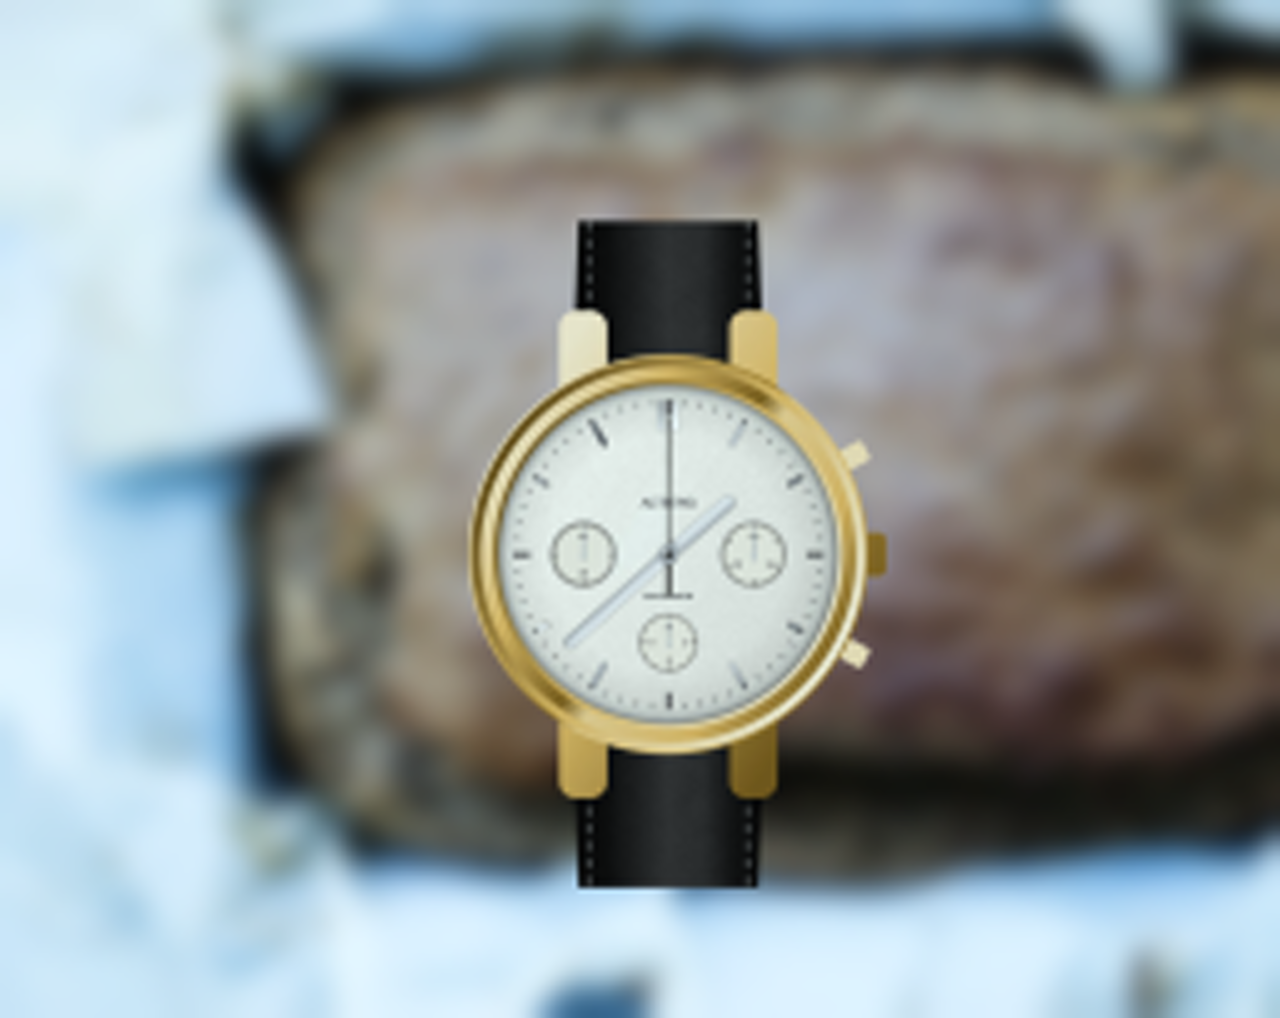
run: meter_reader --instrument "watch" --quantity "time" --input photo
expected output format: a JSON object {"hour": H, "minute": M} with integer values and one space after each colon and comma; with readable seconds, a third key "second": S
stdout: {"hour": 1, "minute": 38}
